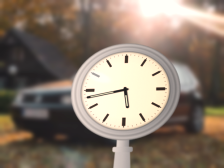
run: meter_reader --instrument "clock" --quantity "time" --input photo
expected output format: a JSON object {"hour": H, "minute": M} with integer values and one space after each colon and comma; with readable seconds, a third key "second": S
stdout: {"hour": 5, "minute": 43}
